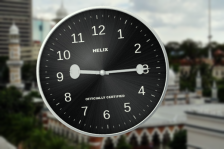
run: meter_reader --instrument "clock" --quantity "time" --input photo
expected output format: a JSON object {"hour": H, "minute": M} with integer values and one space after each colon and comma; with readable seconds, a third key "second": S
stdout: {"hour": 9, "minute": 15}
